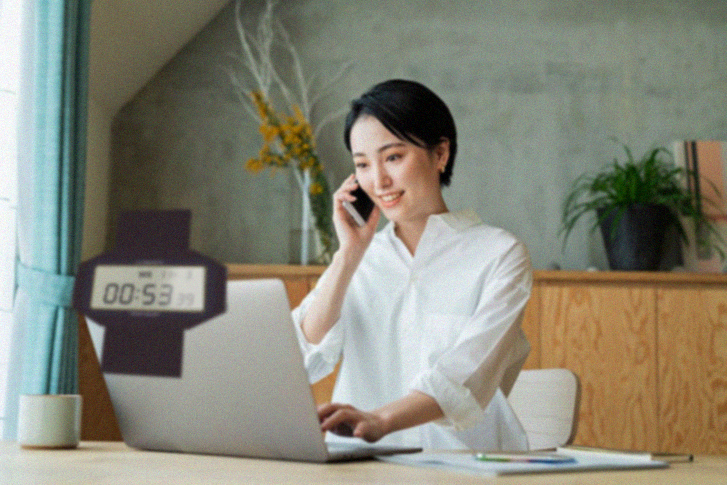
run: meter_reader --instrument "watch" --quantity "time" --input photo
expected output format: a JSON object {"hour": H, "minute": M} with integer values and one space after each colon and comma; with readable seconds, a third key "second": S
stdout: {"hour": 0, "minute": 53}
